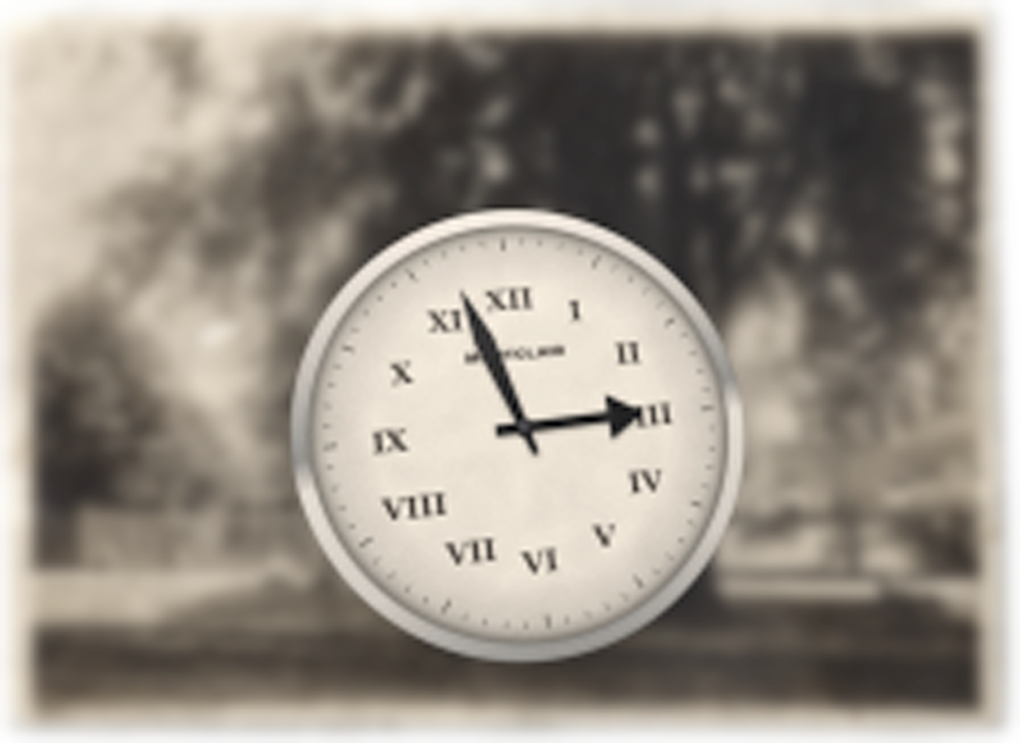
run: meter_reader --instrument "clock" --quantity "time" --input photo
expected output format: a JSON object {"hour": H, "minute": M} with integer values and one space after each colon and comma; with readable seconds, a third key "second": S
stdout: {"hour": 2, "minute": 57}
